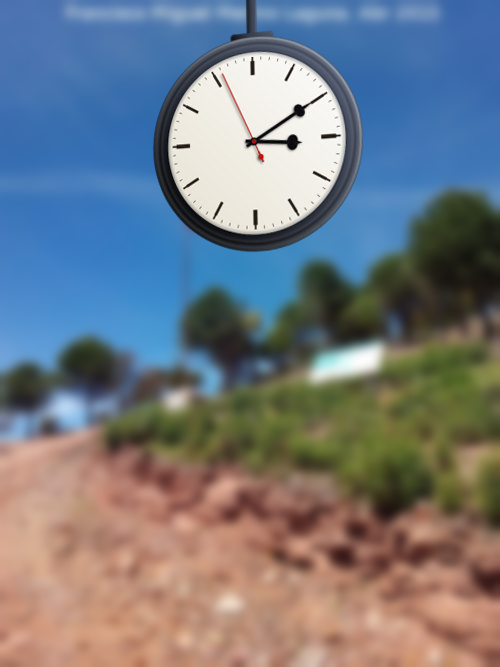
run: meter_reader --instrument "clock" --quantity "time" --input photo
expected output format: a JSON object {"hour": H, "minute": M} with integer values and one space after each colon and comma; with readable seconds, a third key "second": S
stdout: {"hour": 3, "minute": 9, "second": 56}
